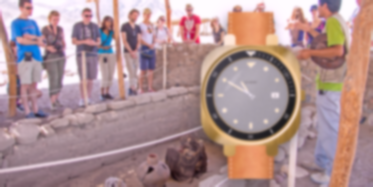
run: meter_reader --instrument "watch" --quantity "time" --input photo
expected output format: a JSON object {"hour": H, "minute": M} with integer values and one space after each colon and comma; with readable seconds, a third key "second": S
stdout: {"hour": 10, "minute": 50}
